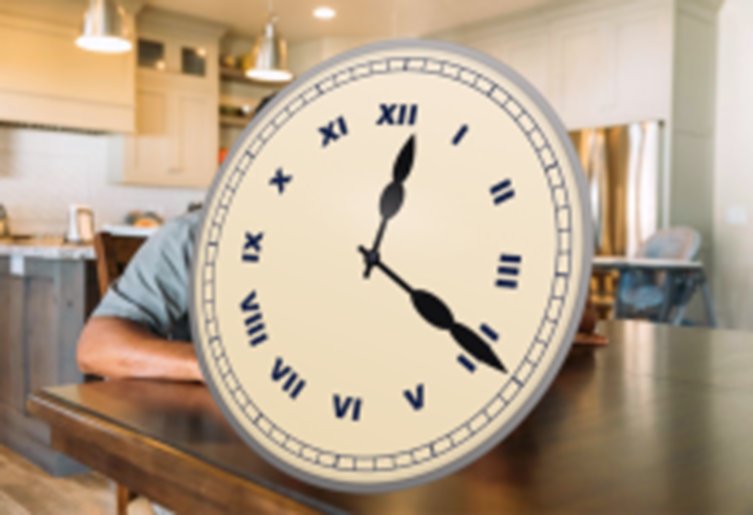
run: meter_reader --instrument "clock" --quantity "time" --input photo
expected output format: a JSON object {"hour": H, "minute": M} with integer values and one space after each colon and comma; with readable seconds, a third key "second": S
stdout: {"hour": 12, "minute": 20}
